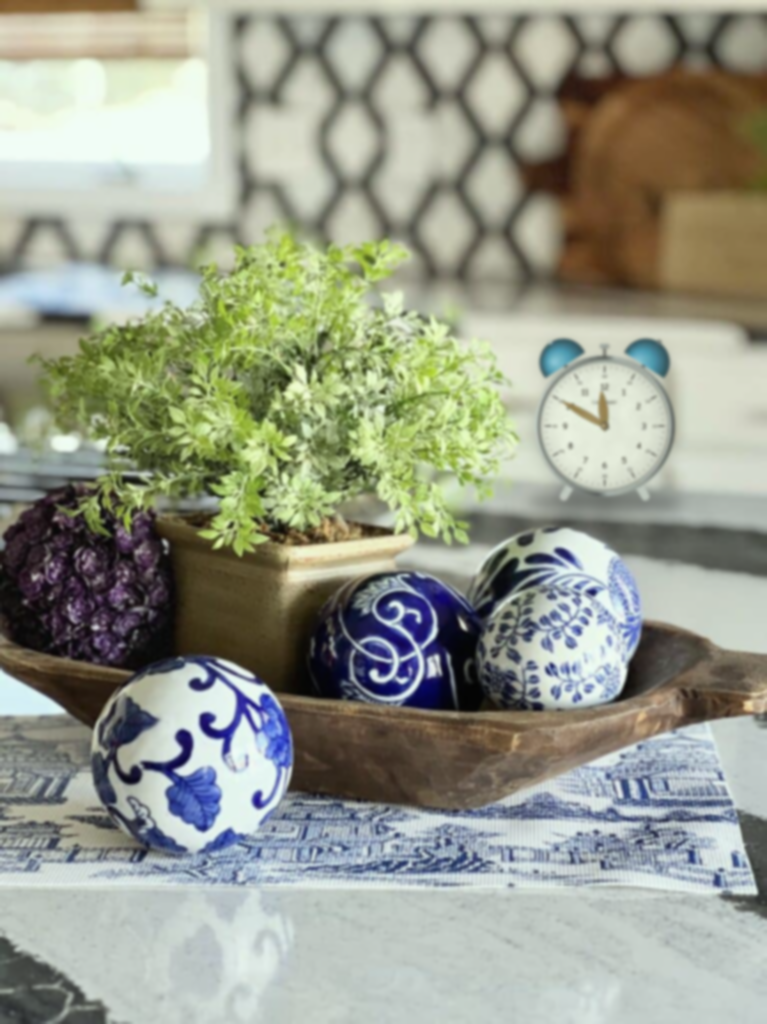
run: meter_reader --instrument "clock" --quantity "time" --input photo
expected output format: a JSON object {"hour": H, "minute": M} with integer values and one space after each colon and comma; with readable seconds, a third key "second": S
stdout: {"hour": 11, "minute": 50}
